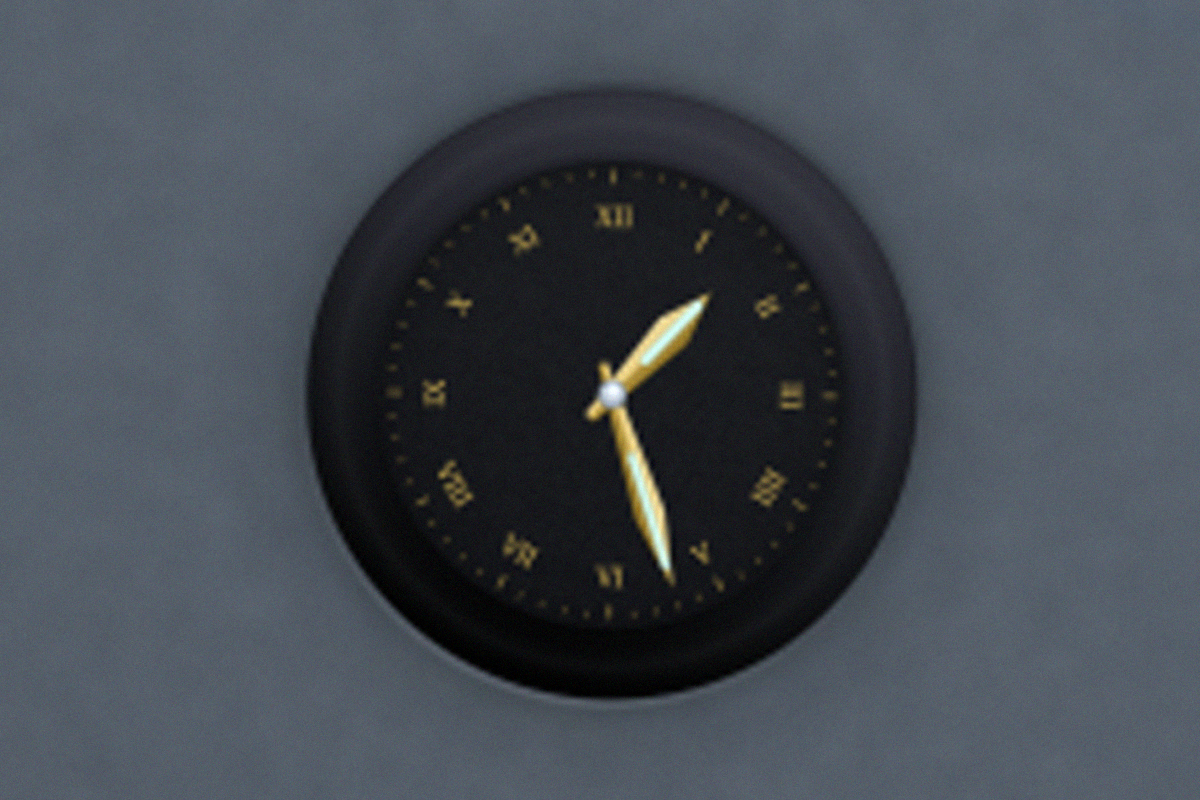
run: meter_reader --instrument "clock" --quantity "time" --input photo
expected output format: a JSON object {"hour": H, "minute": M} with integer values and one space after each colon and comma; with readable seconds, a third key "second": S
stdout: {"hour": 1, "minute": 27}
